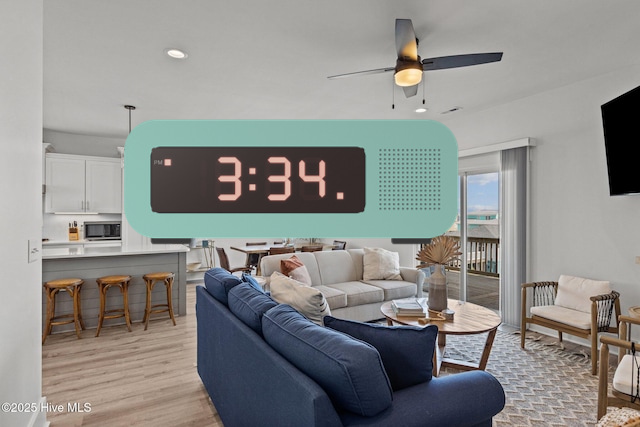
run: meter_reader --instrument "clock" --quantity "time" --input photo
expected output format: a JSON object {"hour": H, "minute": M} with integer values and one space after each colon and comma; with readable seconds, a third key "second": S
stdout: {"hour": 3, "minute": 34}
